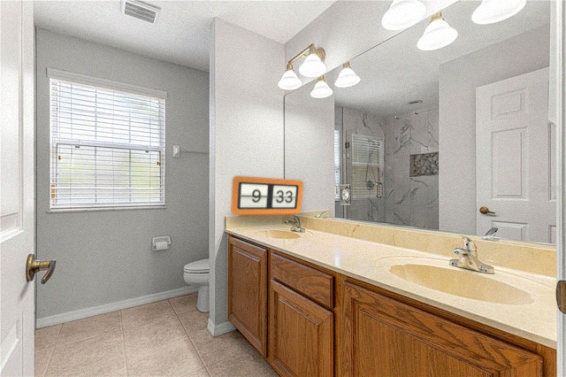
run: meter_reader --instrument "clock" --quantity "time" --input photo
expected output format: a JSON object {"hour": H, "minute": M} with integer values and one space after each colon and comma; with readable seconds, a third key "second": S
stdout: {"hour": 9, "minute": 33}
